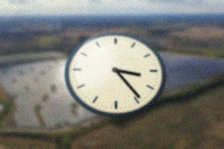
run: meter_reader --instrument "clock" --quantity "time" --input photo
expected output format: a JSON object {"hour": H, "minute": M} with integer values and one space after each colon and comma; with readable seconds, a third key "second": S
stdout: {"hour": 3, "minute": 24}
